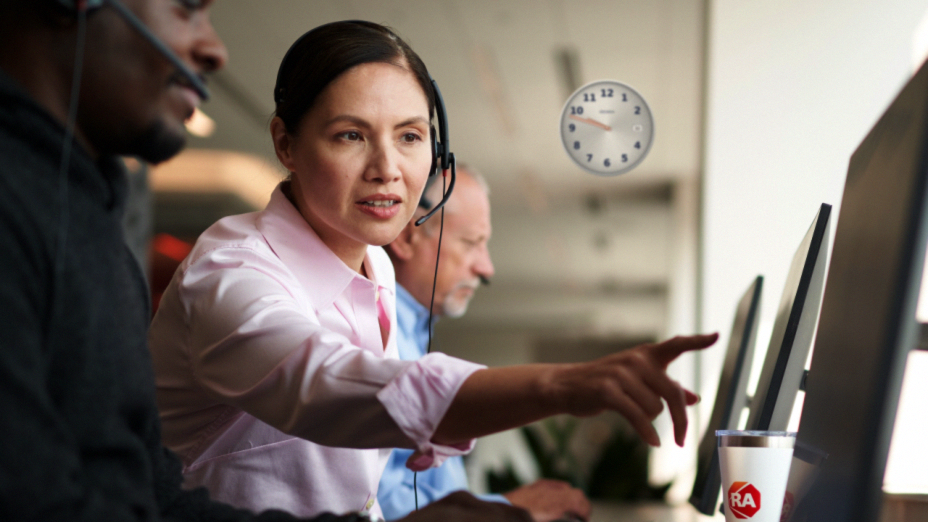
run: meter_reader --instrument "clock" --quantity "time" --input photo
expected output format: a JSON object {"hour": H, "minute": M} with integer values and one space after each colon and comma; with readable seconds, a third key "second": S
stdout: {"hour": 9, "minute": 48}
